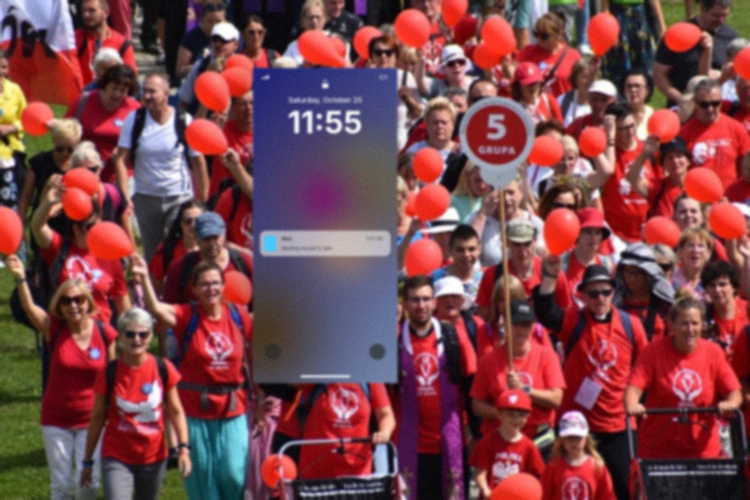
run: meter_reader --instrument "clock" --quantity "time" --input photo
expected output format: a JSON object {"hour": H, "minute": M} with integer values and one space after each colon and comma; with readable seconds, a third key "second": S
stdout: {"hour": 11, "minute": 55}
